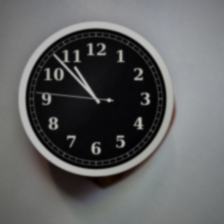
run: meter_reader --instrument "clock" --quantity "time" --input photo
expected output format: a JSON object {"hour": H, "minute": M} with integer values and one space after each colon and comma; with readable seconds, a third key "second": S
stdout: {"hour": 10, "minute": 52, "second": 46}
